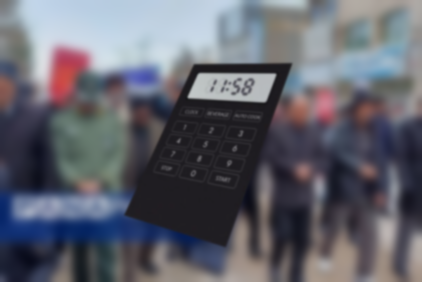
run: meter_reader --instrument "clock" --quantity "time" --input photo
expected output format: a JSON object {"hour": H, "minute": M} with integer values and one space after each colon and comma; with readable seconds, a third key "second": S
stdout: {"hour": 11, "minute": 58}
